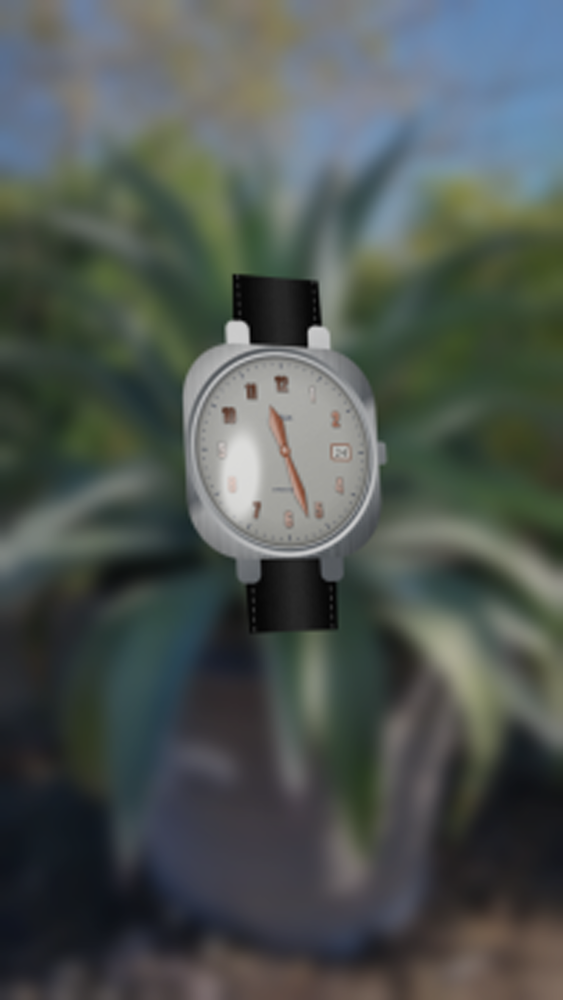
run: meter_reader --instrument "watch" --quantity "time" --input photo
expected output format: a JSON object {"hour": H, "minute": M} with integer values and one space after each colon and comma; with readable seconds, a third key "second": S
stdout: {"hour": 11, "minute": 27}
